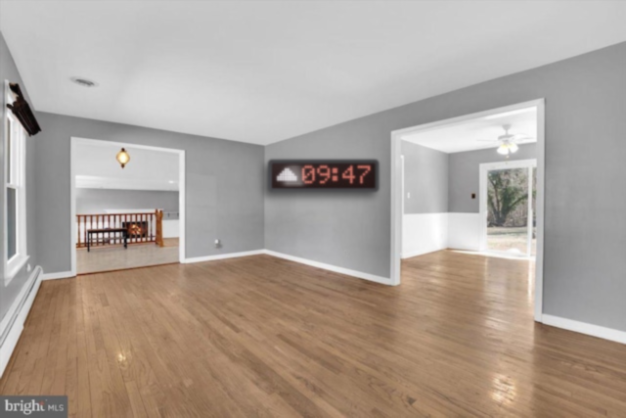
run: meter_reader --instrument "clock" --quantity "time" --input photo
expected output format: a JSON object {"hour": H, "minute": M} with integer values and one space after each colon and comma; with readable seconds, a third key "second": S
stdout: {"hour": 9, "minute": 47}
